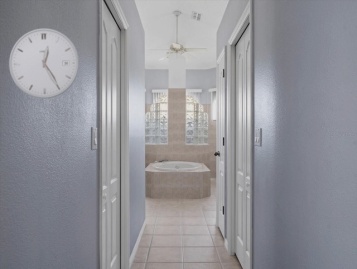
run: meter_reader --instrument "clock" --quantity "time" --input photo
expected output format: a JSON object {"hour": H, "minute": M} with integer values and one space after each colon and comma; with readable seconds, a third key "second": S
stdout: {"hour": 12, "minute": 25}
